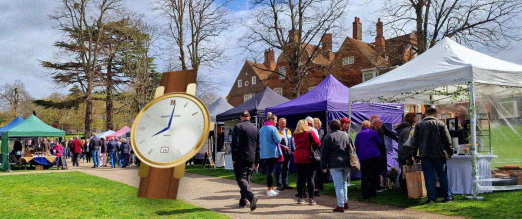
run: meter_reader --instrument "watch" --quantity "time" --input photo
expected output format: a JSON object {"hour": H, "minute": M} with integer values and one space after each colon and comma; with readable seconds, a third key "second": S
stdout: {"hour": 8, "minute": 1}
